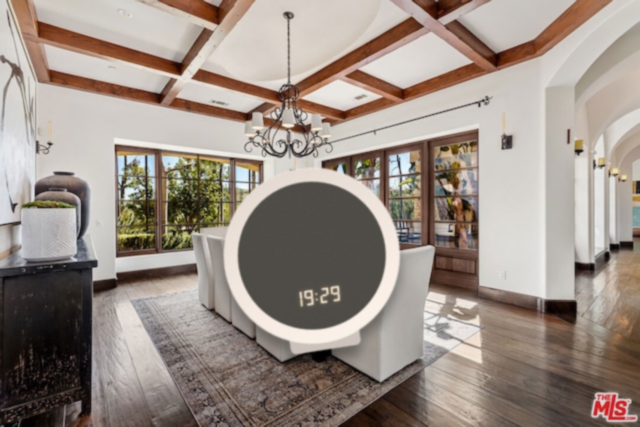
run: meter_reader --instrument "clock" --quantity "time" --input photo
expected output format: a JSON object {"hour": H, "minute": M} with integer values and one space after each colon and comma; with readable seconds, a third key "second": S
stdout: {"hour": 19, "minute": 29}
